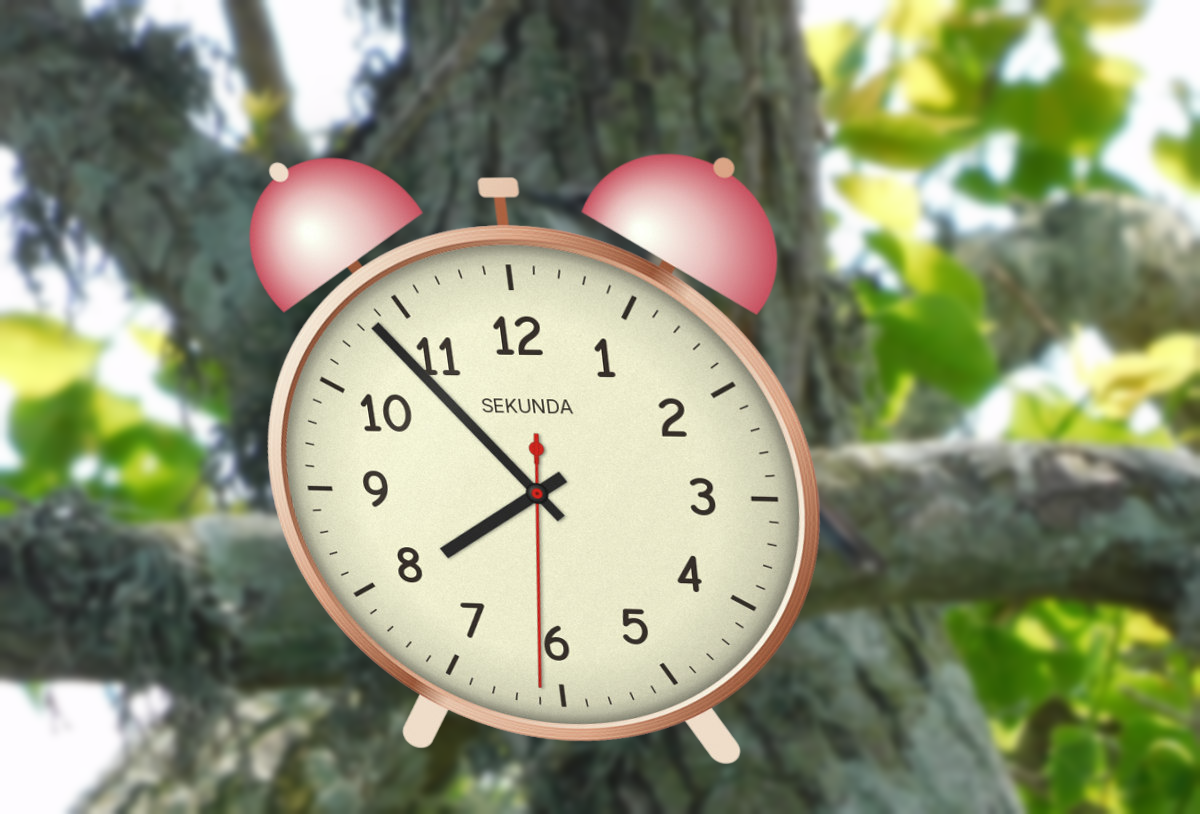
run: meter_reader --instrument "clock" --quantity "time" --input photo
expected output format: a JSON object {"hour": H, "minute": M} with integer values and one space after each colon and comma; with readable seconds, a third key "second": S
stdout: {"hour": 7, "minute": 53, "second": 31}
